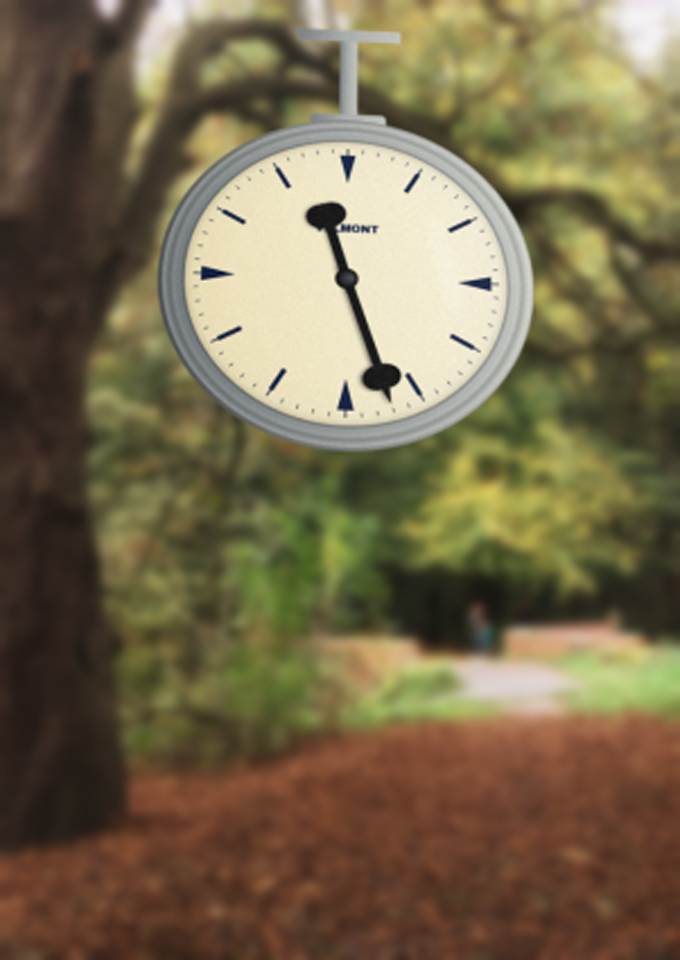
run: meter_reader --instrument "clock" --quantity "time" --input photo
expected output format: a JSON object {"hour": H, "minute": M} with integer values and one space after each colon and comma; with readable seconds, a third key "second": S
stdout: {"hour": 11, "minute": 27}
